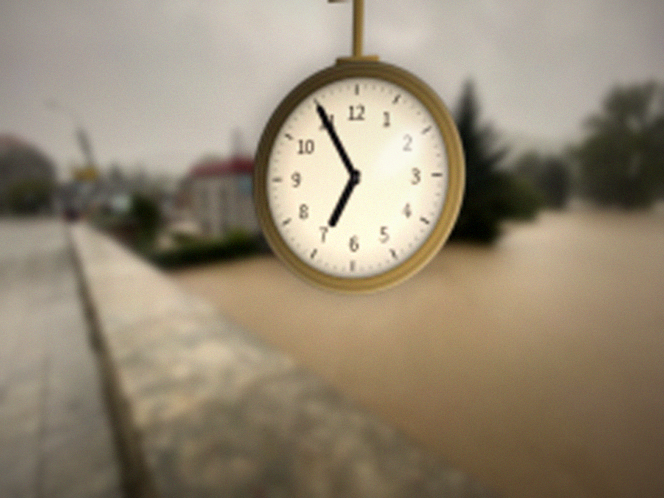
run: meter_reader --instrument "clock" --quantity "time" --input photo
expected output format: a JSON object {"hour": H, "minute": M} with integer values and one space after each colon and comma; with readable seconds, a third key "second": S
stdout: {"hour": 6, "minute": 55}
